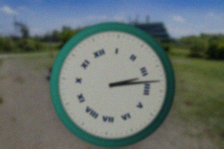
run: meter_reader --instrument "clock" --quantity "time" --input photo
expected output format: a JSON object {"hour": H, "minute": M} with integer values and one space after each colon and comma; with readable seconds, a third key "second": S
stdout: {"hour": 3, "minute": 18}
